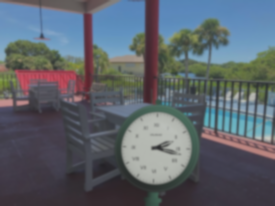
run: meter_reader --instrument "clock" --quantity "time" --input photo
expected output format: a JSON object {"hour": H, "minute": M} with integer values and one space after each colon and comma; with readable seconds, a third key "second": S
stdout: {"hour": 2, "minute": 17}
